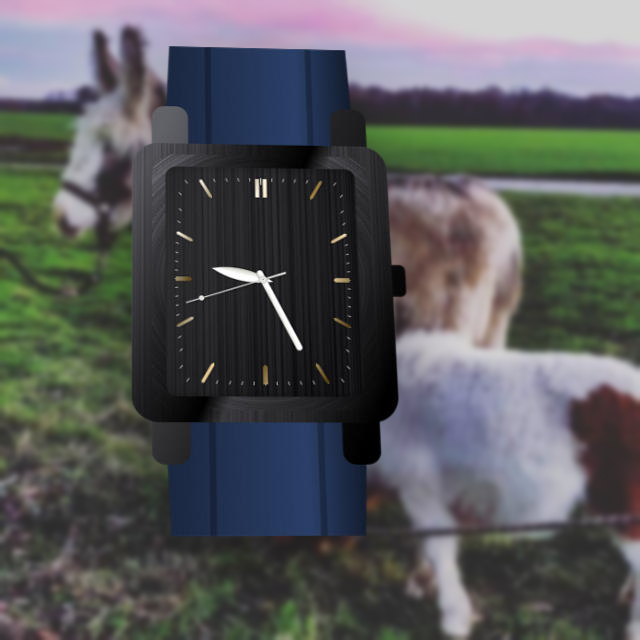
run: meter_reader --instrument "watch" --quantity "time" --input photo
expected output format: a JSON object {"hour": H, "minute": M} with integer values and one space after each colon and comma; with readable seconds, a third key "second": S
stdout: {"hour": 9, "minute": 25, "second": 42}
